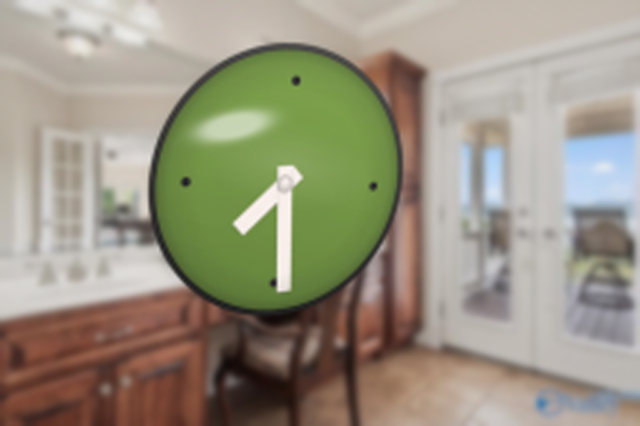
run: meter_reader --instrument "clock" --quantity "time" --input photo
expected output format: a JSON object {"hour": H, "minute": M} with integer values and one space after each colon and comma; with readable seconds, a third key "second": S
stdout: {"hour": 7, "minute": 29}
